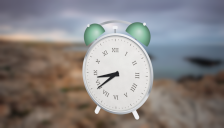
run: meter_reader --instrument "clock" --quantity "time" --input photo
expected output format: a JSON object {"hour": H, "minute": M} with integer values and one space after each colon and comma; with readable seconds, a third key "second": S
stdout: {"hour": 8, "minute": 39}
